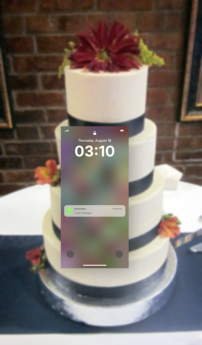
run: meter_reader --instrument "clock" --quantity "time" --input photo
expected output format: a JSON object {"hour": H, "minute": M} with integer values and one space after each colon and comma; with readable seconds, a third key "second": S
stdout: {"hour": 3, "minute": 10}
